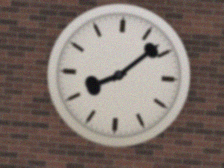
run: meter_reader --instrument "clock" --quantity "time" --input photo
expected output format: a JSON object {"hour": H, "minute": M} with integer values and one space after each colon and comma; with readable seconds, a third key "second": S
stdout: {"hour": 8, "minute": 8}
